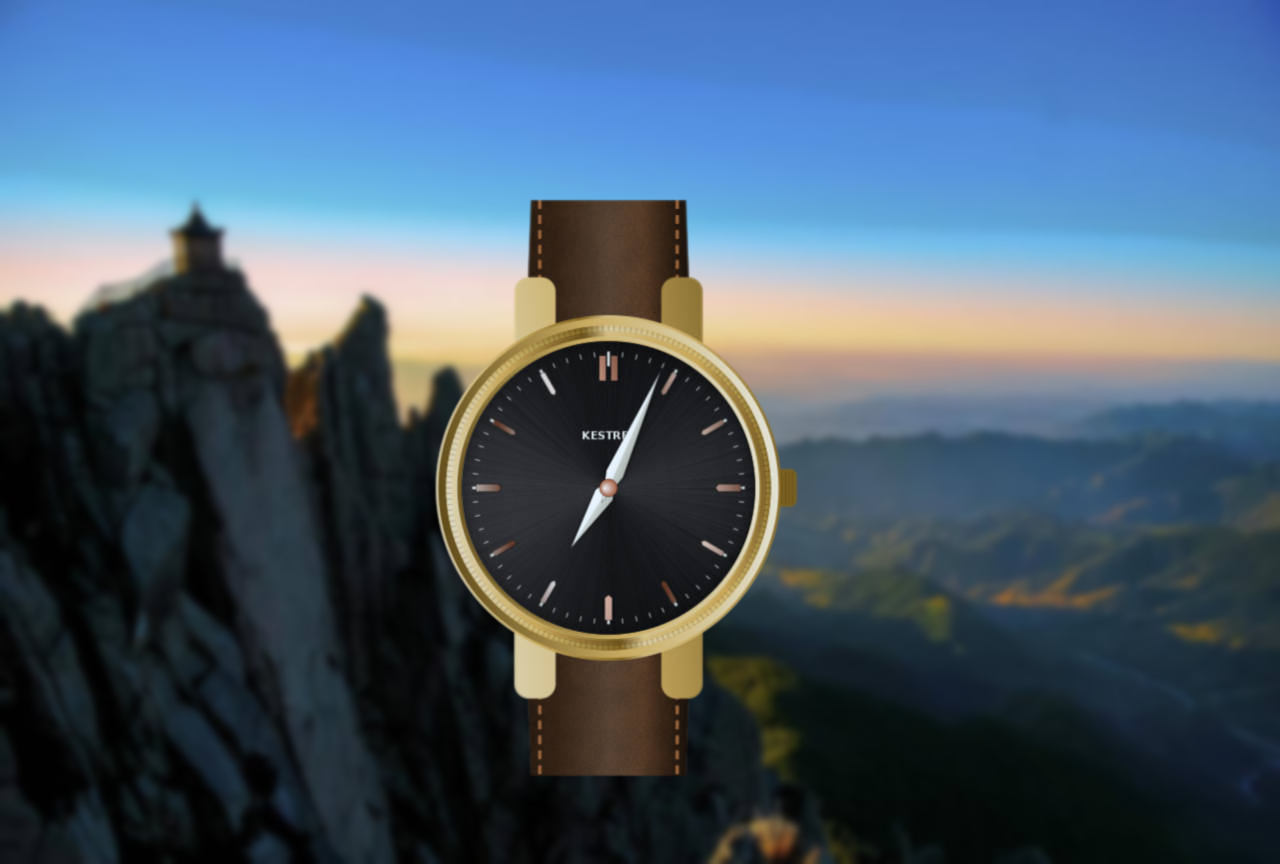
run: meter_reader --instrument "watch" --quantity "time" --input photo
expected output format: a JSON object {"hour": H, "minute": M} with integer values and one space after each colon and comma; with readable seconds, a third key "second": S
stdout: {"hour": 7, "minute": 4}
